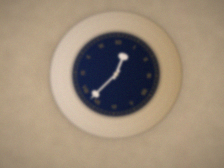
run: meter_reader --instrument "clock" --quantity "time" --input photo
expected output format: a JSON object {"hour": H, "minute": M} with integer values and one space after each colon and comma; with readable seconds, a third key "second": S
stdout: {"hour": 12, "minute": 37}
